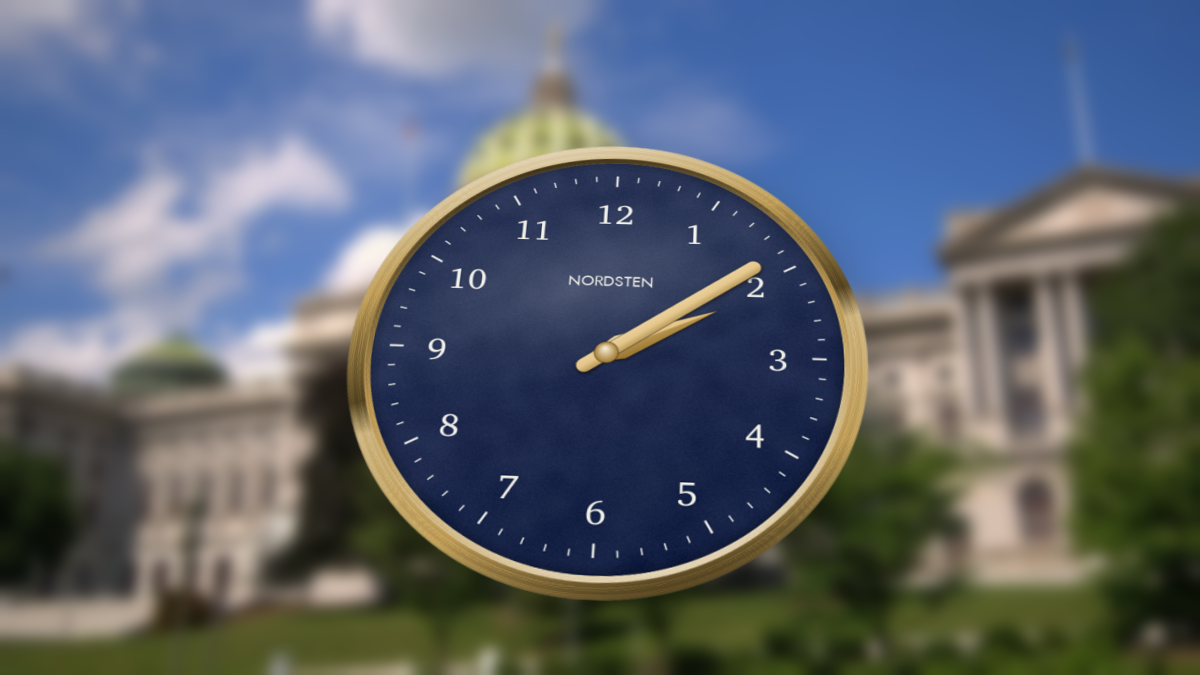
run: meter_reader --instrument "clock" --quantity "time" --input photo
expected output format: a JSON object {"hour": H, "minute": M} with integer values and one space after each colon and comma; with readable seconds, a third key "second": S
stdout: {"hour": 2, "minute": 9}
